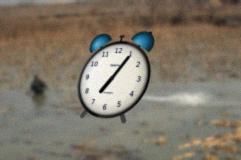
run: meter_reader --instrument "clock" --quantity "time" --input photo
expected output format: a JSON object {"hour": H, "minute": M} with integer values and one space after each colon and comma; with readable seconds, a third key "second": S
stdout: {"hour": 7, "minute": 5}
